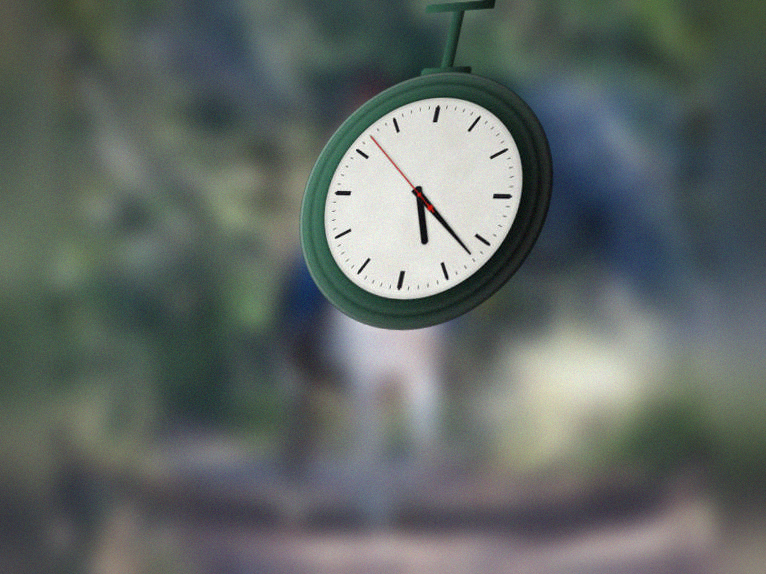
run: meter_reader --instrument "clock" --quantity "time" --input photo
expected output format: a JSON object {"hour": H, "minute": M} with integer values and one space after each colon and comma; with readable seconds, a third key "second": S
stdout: {"hour": 5, "minute": 21, "second": 52}
